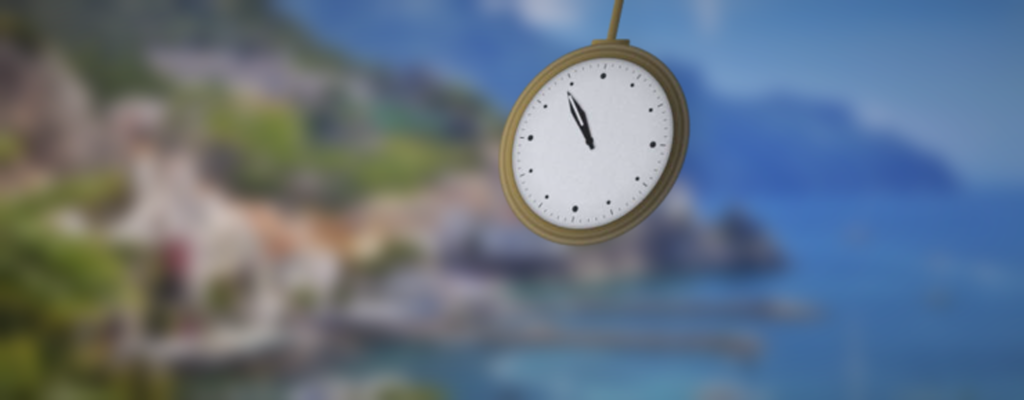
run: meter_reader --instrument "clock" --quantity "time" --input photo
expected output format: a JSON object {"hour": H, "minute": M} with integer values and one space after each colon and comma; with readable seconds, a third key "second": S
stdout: {"hour": 10, "minute": 54}
